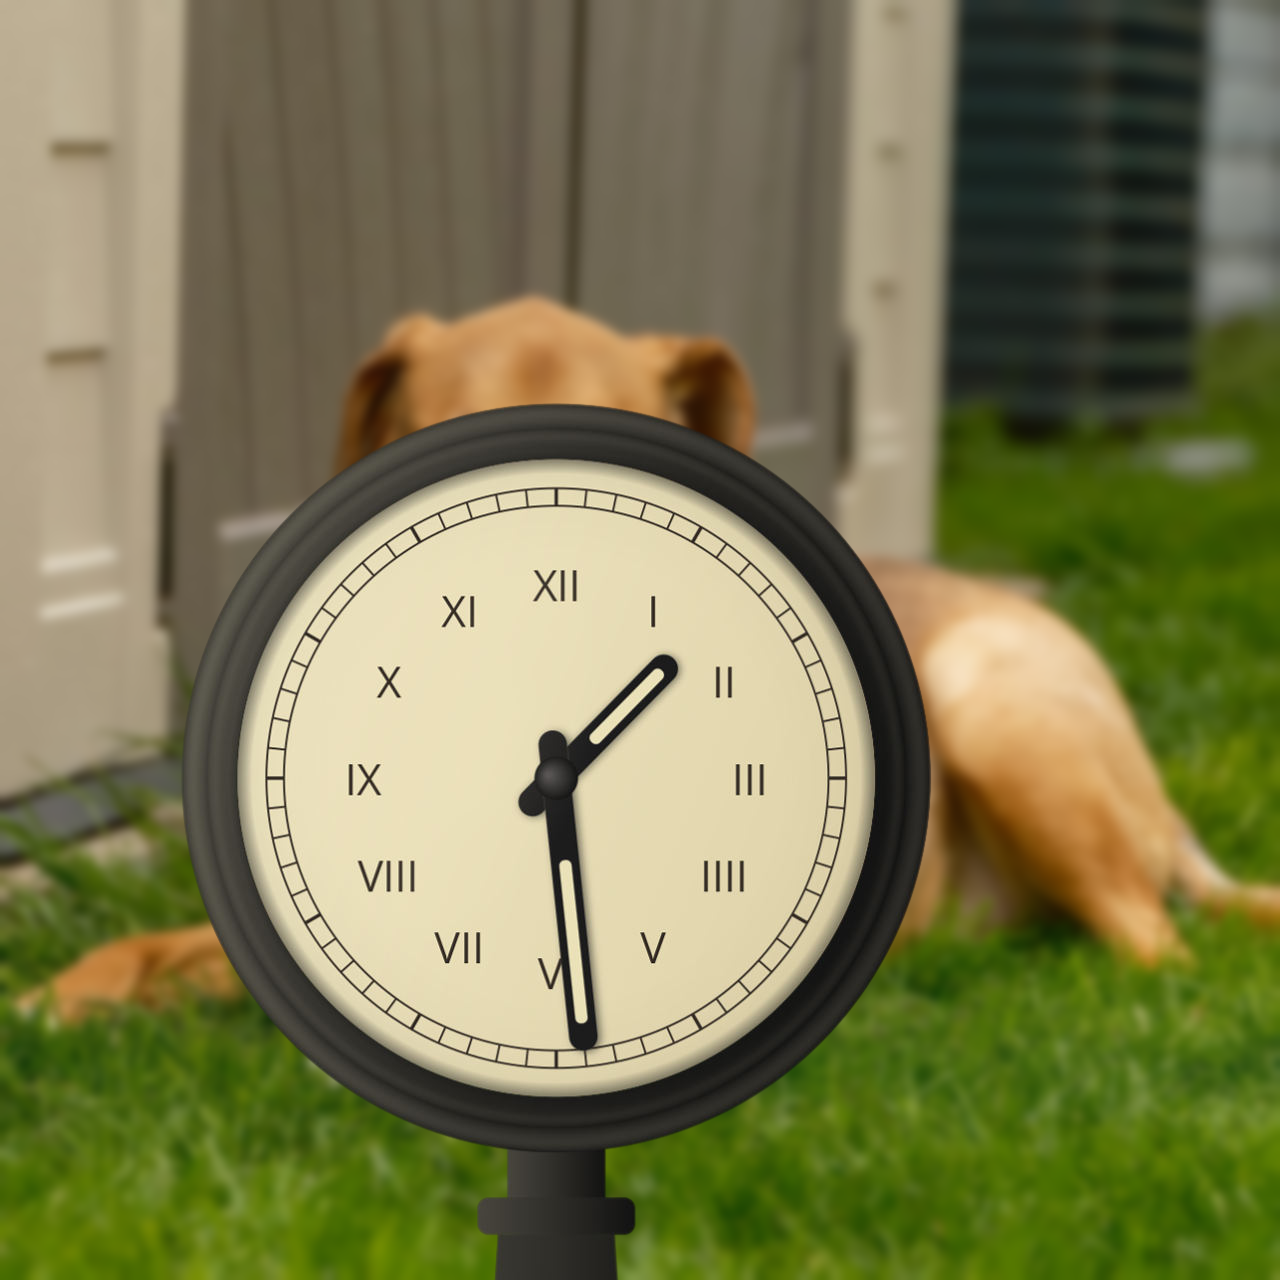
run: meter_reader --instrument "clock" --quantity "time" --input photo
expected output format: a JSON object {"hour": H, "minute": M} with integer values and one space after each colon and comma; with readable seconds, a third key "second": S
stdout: {"hour": 1, "minute": 29}
